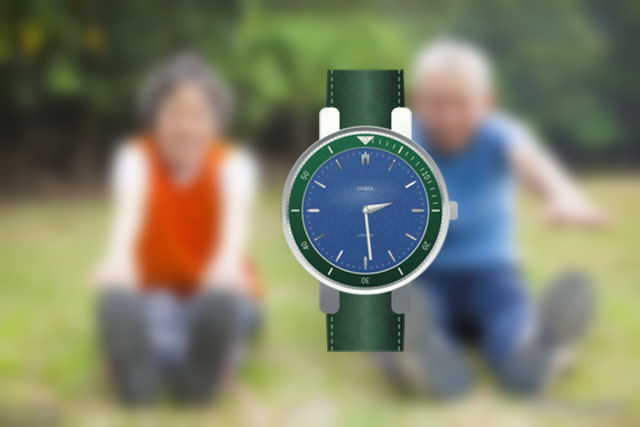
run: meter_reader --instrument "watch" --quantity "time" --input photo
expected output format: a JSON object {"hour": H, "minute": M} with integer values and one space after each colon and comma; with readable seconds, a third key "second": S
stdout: {"hour": 2, "minute": 29}
